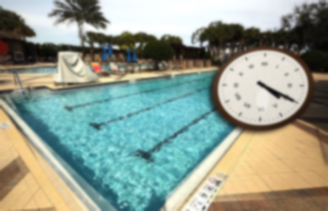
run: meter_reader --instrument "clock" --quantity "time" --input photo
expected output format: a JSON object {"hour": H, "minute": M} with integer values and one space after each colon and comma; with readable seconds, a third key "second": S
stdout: {"hour": 4, "minute": 20}
